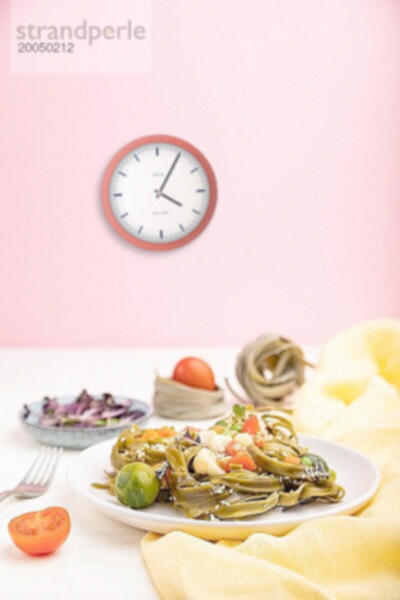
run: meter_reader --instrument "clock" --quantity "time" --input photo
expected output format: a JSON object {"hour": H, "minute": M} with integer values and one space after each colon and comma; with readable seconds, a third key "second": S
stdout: {"hour": 4, "minute": 5}
